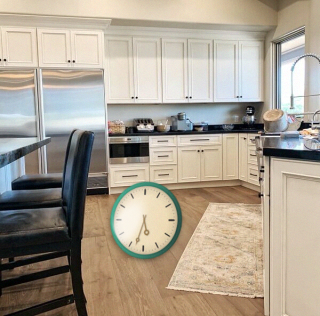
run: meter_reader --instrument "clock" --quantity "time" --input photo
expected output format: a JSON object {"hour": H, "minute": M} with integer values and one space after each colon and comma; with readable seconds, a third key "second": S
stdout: {"hour": 5, "minute": 33}
